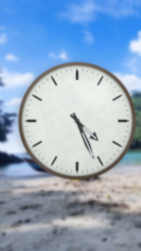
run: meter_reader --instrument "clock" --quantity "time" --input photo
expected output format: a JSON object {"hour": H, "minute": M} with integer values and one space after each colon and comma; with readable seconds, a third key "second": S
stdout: {"hour": 4, "minute": 26}
